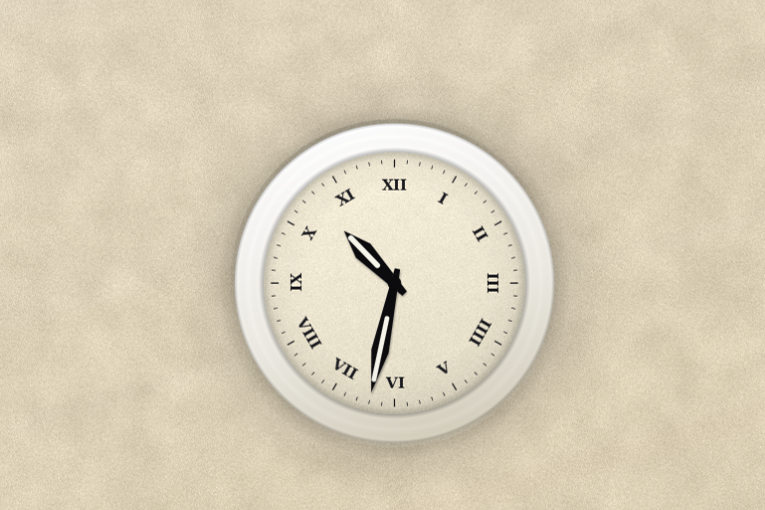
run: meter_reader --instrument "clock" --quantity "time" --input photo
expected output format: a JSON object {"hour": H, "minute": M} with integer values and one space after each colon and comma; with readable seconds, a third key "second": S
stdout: {"hour": 10, "minute": 32}
